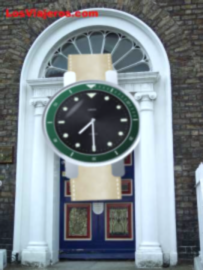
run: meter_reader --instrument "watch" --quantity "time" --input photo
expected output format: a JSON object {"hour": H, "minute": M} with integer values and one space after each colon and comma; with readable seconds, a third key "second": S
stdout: {"hour": 7, "minute": 30}
